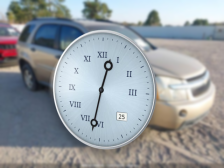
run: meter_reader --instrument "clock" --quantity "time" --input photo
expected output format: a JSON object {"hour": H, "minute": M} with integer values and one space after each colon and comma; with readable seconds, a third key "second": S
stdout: {"hour": 12, "minute": 32}
